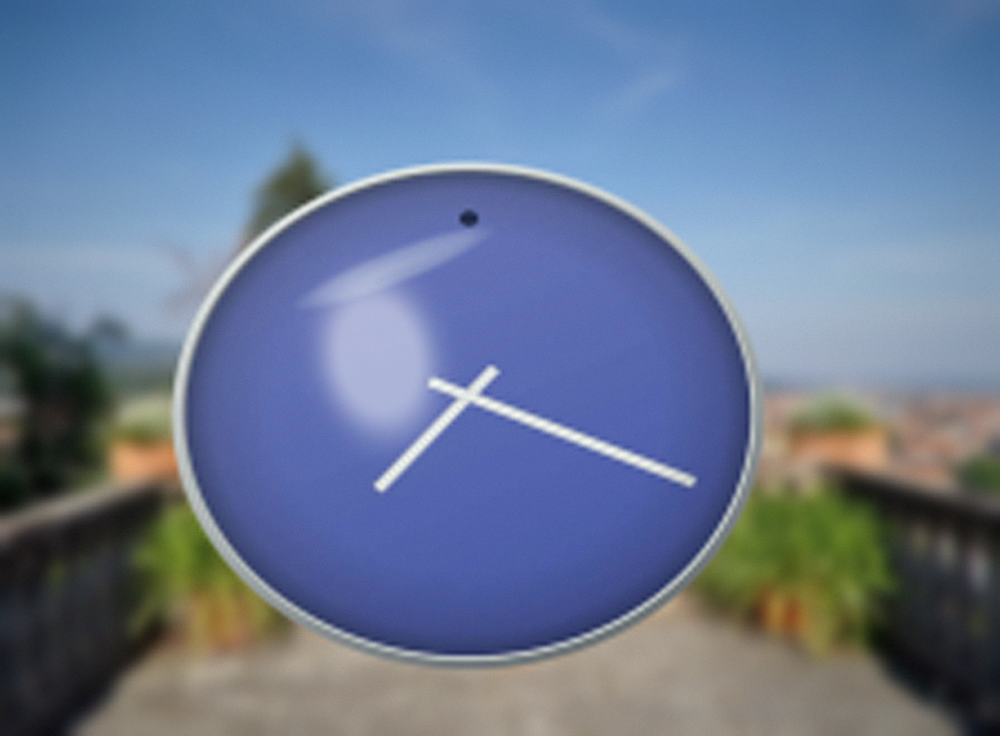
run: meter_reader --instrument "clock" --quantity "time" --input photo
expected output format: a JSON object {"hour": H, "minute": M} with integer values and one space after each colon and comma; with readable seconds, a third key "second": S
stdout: {"hour": 7, "minute": 19}
